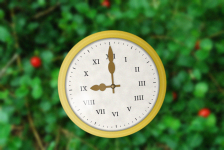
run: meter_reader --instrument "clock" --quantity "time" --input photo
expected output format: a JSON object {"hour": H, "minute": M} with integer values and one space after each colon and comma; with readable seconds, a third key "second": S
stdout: {"hour": 9, "minute": 0}
